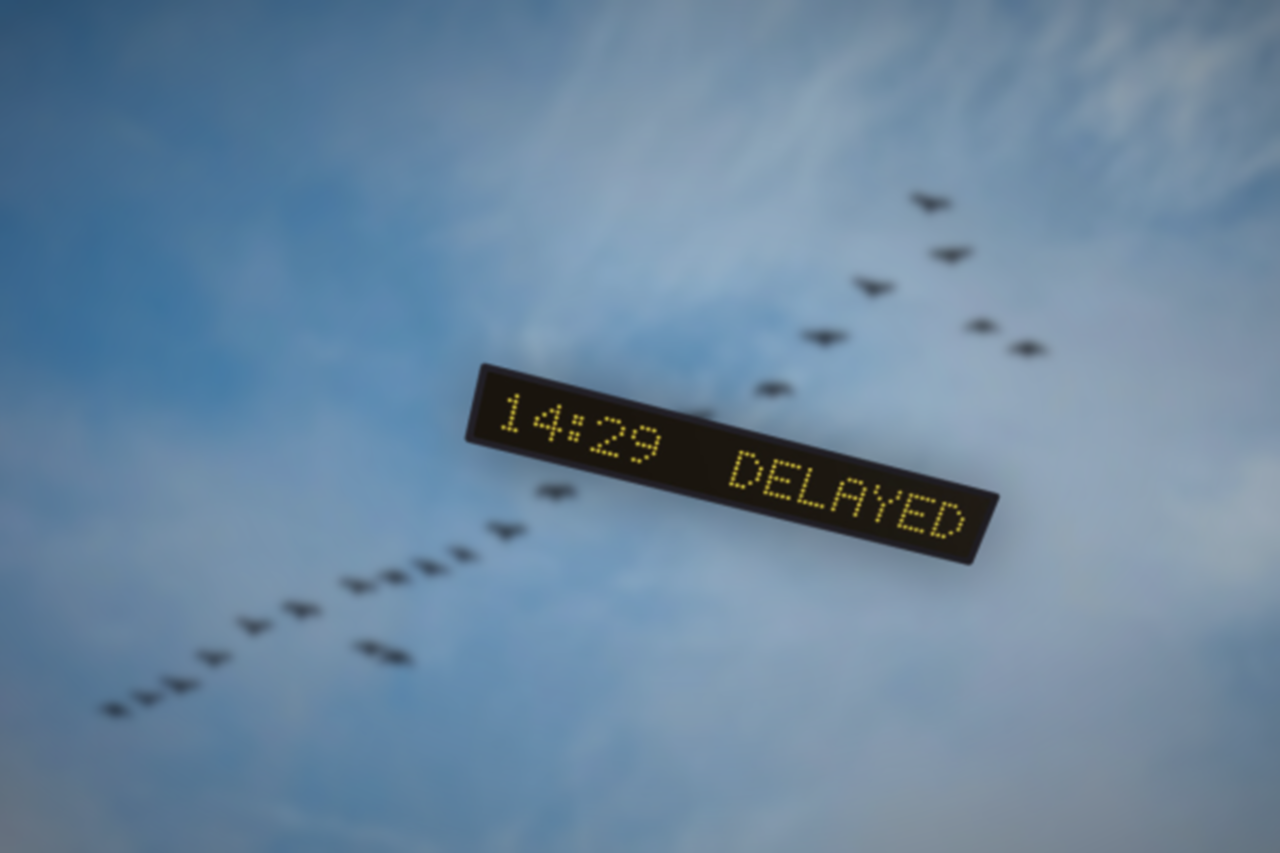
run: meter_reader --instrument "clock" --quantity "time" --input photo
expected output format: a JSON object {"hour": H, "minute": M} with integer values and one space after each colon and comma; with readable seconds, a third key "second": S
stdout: {"hour": 14, "minute": 29}
